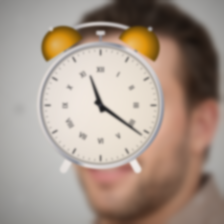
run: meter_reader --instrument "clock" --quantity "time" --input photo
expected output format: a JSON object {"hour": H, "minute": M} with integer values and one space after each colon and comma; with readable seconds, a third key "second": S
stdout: {"hour": 11, "minute": 21}
